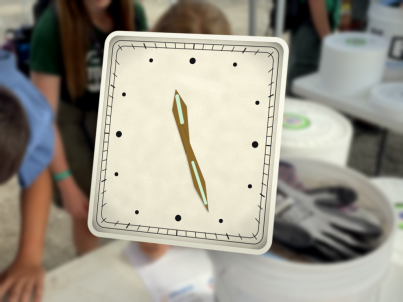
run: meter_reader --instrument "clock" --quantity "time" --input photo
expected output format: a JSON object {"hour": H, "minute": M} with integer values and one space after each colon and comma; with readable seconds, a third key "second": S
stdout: {"hour": 11, "minute": 26}
